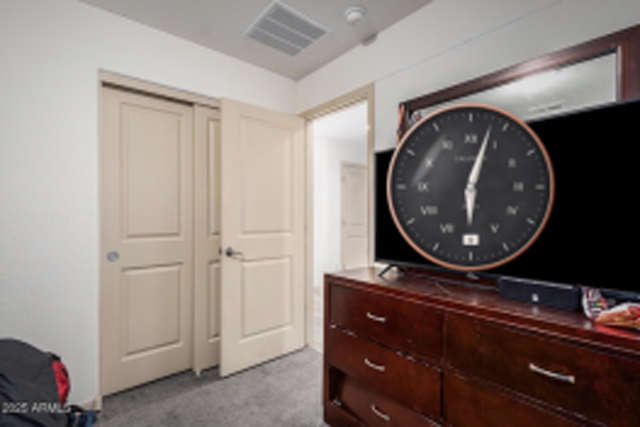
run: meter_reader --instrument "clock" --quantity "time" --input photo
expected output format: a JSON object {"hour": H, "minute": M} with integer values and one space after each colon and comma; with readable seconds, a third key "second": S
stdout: {"hour": 6, "minute": 3}
